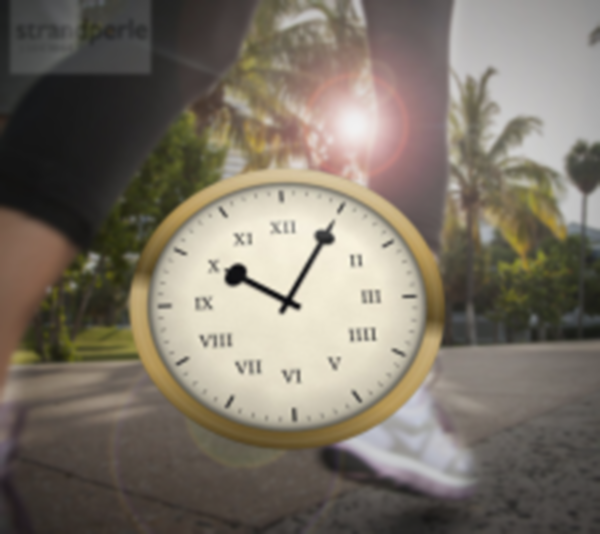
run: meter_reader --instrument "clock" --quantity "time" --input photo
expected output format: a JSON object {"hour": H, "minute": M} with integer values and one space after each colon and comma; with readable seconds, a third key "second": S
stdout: {"hour": 10, "minute": 5}
